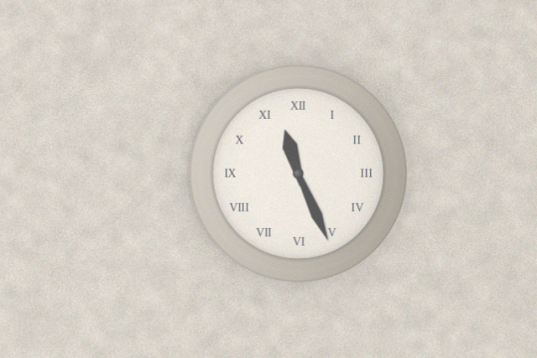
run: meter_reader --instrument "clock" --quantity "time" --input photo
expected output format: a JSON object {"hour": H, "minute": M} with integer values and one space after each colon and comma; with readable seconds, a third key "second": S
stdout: {"hour": 11, "minute": 26}
